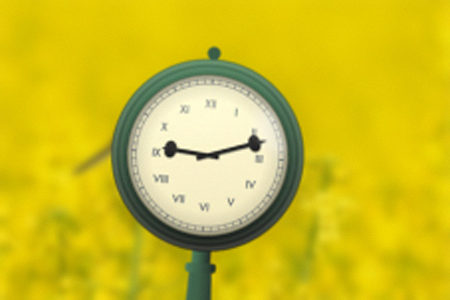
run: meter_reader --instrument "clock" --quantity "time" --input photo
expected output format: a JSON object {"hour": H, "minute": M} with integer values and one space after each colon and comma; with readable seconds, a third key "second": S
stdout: {"hour": 9, "minute": 12}
